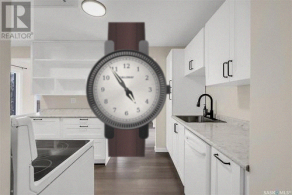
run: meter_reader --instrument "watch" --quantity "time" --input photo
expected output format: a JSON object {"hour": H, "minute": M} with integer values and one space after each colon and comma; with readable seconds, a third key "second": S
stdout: {"hour": 4, "minute": 54}
